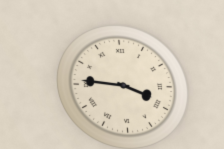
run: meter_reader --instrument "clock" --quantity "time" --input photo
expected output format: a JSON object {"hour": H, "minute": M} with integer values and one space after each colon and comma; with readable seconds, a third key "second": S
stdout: {"hour": 3, "minute": 46}
